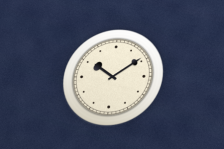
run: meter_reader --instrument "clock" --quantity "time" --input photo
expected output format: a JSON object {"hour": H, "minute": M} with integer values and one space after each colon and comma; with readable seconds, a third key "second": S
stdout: {"hour": 10, "minute": 9}
